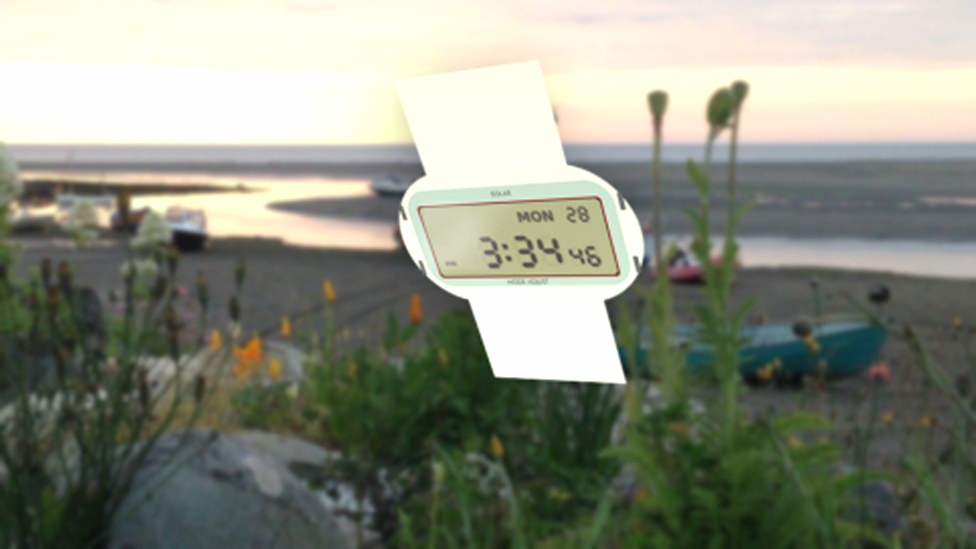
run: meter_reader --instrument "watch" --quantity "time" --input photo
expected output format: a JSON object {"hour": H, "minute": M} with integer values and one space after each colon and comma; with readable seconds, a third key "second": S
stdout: {"hour": 3, "minute": 34, "second": 46}
